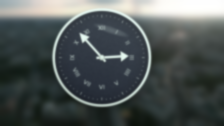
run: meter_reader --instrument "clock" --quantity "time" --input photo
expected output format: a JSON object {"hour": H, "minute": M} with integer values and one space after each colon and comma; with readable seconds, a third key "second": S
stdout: {"hour": 2, "minute": 53}
